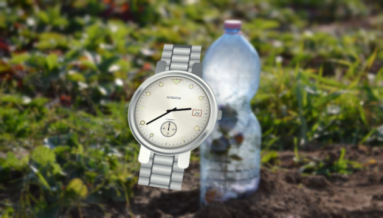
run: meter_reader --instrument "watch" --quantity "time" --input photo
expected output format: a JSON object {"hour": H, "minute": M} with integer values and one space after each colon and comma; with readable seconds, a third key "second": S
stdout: {"hour": 2, "minute": 39}
